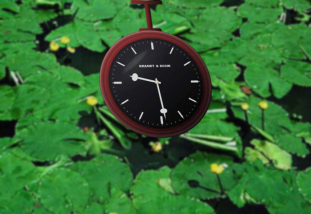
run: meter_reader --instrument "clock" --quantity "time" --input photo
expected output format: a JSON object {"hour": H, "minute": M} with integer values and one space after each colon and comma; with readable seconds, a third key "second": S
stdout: {"hour": 9, "minute": 29}
